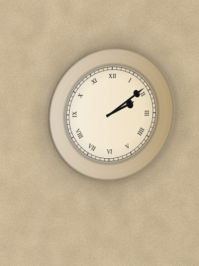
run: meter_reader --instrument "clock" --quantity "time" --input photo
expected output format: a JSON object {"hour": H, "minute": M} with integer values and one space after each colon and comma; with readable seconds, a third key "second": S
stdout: {"hour": 2, "minute": 9}
